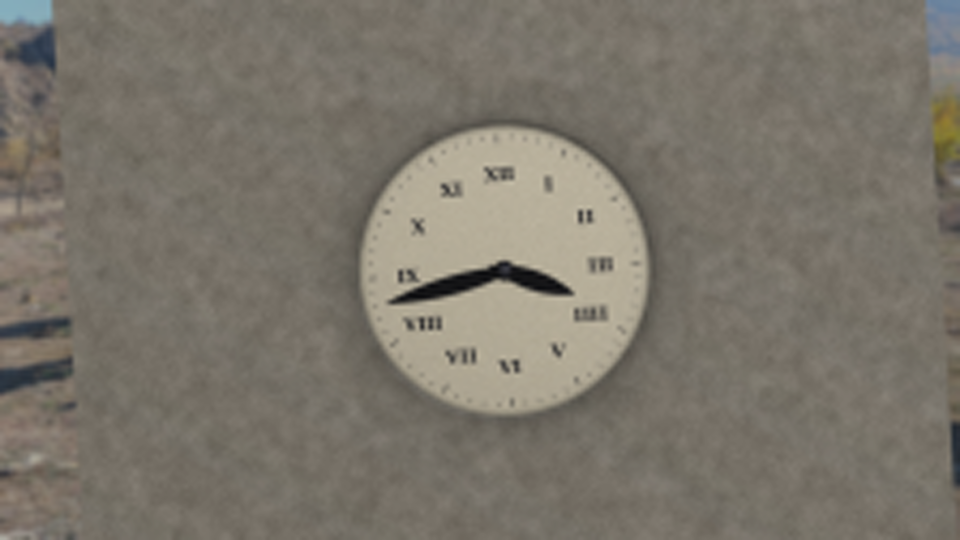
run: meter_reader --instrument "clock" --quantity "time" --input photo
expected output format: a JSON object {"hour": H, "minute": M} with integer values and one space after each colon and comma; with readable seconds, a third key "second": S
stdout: {"hour": 3, "minute": 43}
